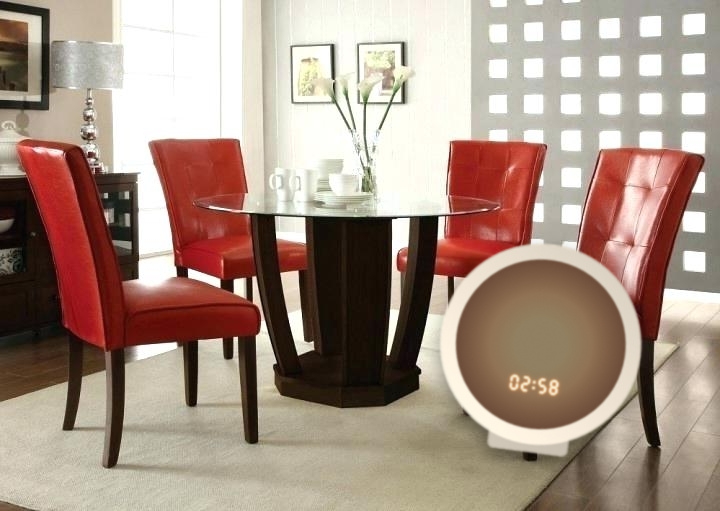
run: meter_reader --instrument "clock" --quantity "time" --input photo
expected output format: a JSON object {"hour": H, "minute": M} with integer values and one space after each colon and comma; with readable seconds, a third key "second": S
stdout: {"hour": 2, "minute": 58}
